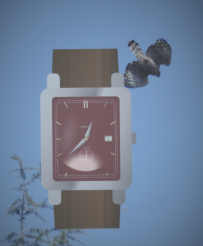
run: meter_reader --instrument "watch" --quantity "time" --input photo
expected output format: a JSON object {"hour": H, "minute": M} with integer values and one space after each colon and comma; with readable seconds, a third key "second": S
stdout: {"hour": 12, "minute": 38}
